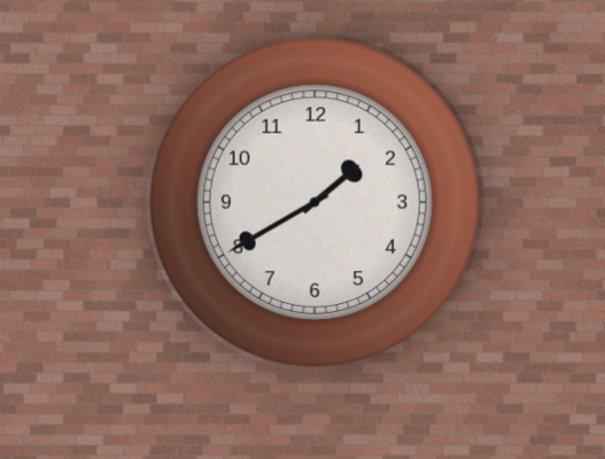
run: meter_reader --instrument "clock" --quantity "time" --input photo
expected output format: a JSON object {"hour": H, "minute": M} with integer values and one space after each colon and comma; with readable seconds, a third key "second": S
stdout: {"hour": 1, "minute": 40}
